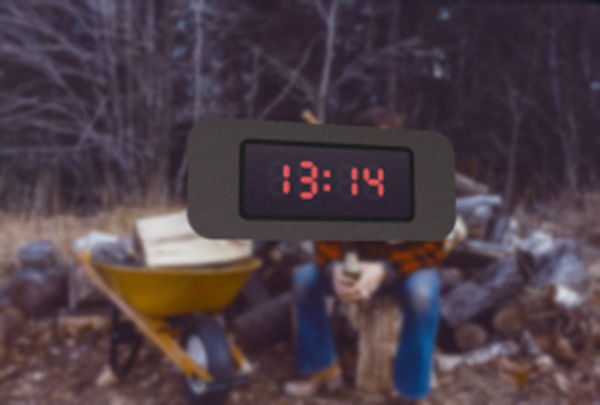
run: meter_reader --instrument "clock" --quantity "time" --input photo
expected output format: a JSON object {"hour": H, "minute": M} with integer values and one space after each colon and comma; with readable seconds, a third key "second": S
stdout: {"hour": 13, "minute": 14}
